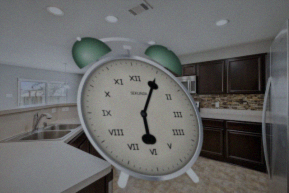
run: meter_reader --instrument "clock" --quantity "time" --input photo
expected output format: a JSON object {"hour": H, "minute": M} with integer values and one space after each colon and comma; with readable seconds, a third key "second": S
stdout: {"hour": 6, "minute": 5}
